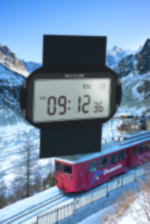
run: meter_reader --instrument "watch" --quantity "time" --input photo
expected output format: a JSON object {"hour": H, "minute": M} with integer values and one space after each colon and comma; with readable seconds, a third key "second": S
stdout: {"hour": 9, "minute": 12, "second": 36}
